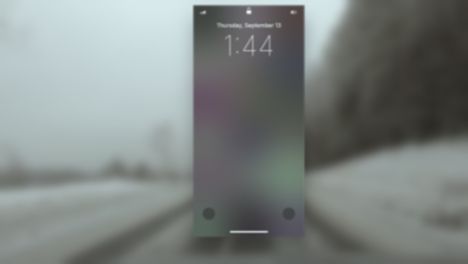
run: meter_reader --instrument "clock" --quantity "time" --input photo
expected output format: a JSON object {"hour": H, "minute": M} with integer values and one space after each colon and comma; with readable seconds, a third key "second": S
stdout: {"hour": 1, "minute": 44}
